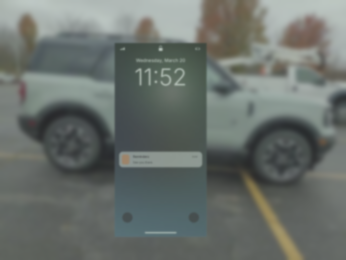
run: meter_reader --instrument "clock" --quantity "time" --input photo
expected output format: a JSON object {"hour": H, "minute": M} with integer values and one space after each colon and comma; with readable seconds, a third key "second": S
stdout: {"hour": 11, "minute": 52}
